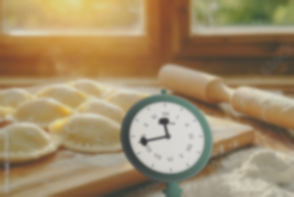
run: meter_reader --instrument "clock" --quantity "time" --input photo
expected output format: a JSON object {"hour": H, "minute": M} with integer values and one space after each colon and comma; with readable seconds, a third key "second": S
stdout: {"hour": 11, "minute": 43}
